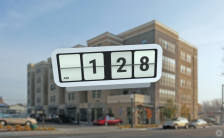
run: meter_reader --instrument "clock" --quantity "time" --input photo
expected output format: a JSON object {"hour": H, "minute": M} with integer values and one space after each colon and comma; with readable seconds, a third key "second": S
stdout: {"hour": 1, "minute": 28}
